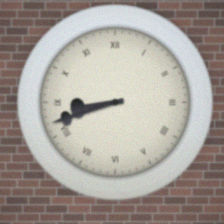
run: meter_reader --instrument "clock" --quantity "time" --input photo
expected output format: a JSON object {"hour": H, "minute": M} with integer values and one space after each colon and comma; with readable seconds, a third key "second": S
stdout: {"hour": 8, "minute": 42}
